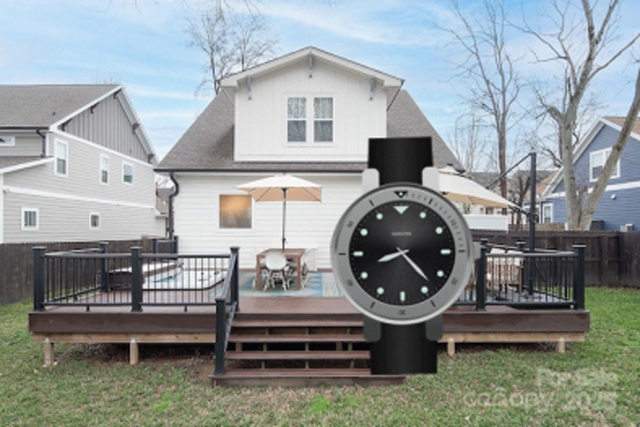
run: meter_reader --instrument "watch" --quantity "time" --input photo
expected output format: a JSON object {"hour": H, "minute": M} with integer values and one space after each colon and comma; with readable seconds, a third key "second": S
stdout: {"hour": 8, "minute": 23}
